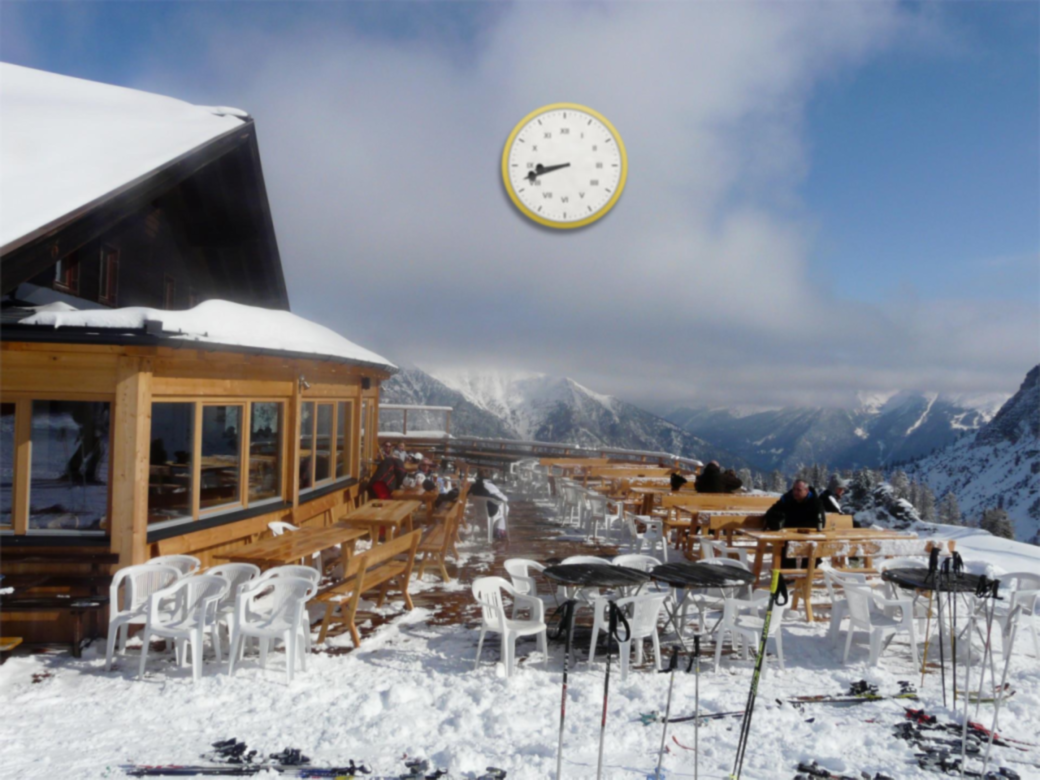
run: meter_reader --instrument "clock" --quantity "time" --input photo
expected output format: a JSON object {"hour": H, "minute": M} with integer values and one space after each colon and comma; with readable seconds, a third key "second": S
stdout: {"hour": 8, "minute": 42}
